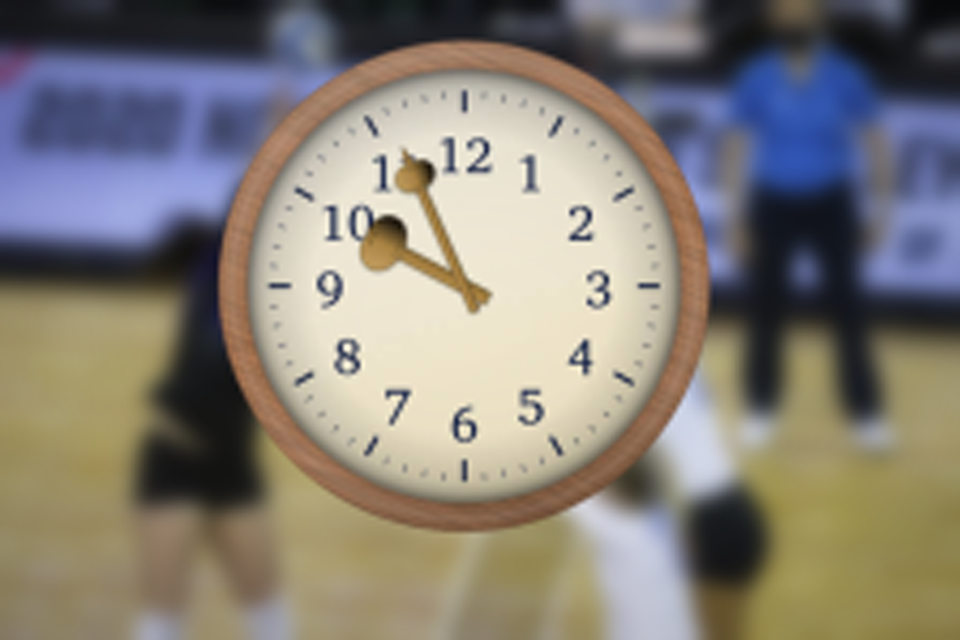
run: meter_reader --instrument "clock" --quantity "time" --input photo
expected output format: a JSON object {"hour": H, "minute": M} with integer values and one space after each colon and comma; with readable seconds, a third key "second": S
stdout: {"hour": 9, "minute": 56}
